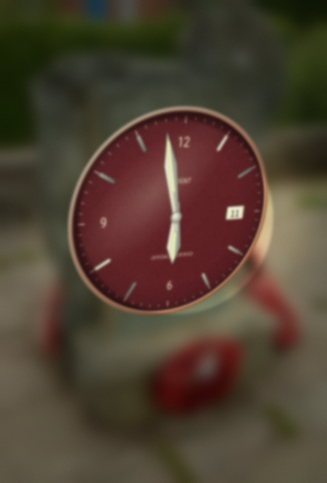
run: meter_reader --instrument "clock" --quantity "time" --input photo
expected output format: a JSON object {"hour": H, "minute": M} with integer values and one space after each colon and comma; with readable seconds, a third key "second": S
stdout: {"hour": 5, "minute": 58}
